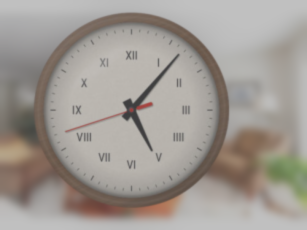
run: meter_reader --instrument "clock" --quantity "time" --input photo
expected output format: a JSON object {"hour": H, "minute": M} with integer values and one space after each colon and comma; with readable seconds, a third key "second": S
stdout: {"hour": 5, "minute": 6, "second": 42}
